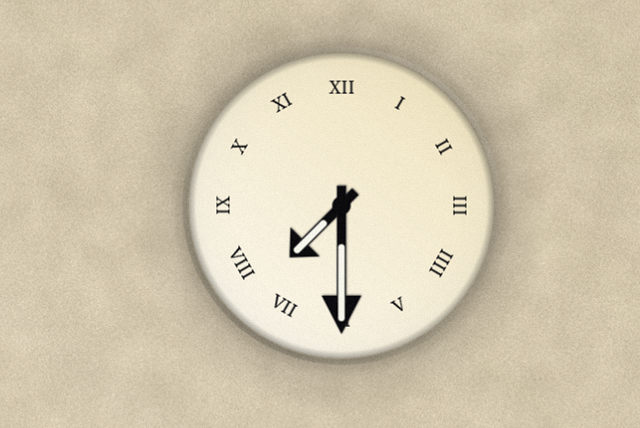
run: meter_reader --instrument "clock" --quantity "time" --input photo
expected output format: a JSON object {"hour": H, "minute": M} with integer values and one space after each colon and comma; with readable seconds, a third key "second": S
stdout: {"hour": 7, "minute": 30}
